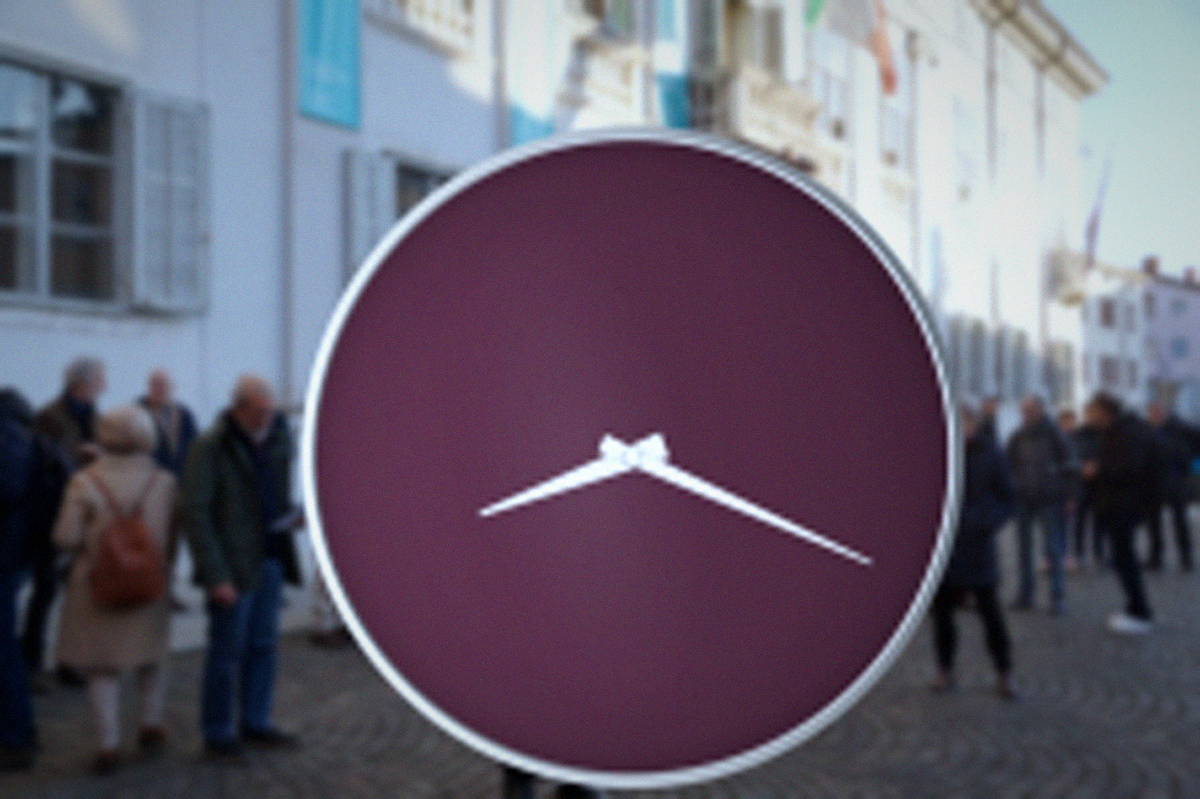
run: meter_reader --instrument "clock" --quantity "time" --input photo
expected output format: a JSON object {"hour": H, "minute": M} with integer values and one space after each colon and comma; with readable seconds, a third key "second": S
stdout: {"hour": 8, "minute": 19}
